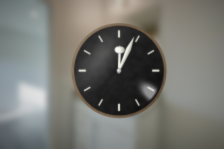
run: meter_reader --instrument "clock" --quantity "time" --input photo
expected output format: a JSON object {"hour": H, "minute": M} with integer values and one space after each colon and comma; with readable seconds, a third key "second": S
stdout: {"hour": 12, "minute": 4}
